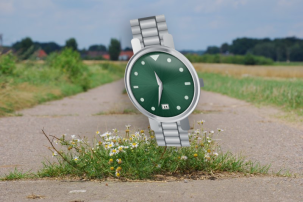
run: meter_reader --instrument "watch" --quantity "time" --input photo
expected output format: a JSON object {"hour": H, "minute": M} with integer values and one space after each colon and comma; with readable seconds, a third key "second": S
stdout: {"hour": 11, "minute": 33}
